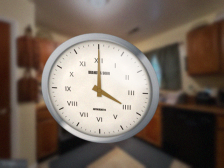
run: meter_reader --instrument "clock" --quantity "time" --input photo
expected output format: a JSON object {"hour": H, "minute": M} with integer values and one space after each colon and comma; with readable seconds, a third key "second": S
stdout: {"hour": 4, "minute": 0}
